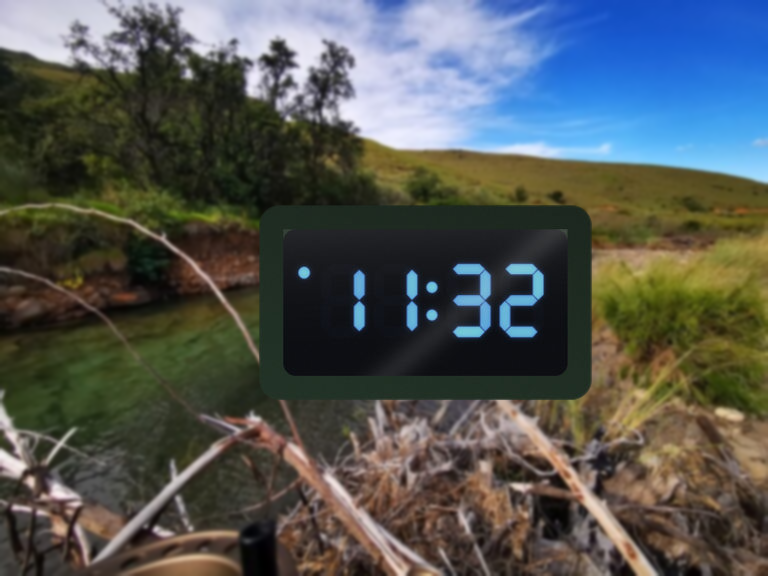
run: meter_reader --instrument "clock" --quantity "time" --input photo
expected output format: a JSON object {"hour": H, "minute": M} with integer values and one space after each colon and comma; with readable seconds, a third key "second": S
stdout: {"hour": 11, "minute": 32}
